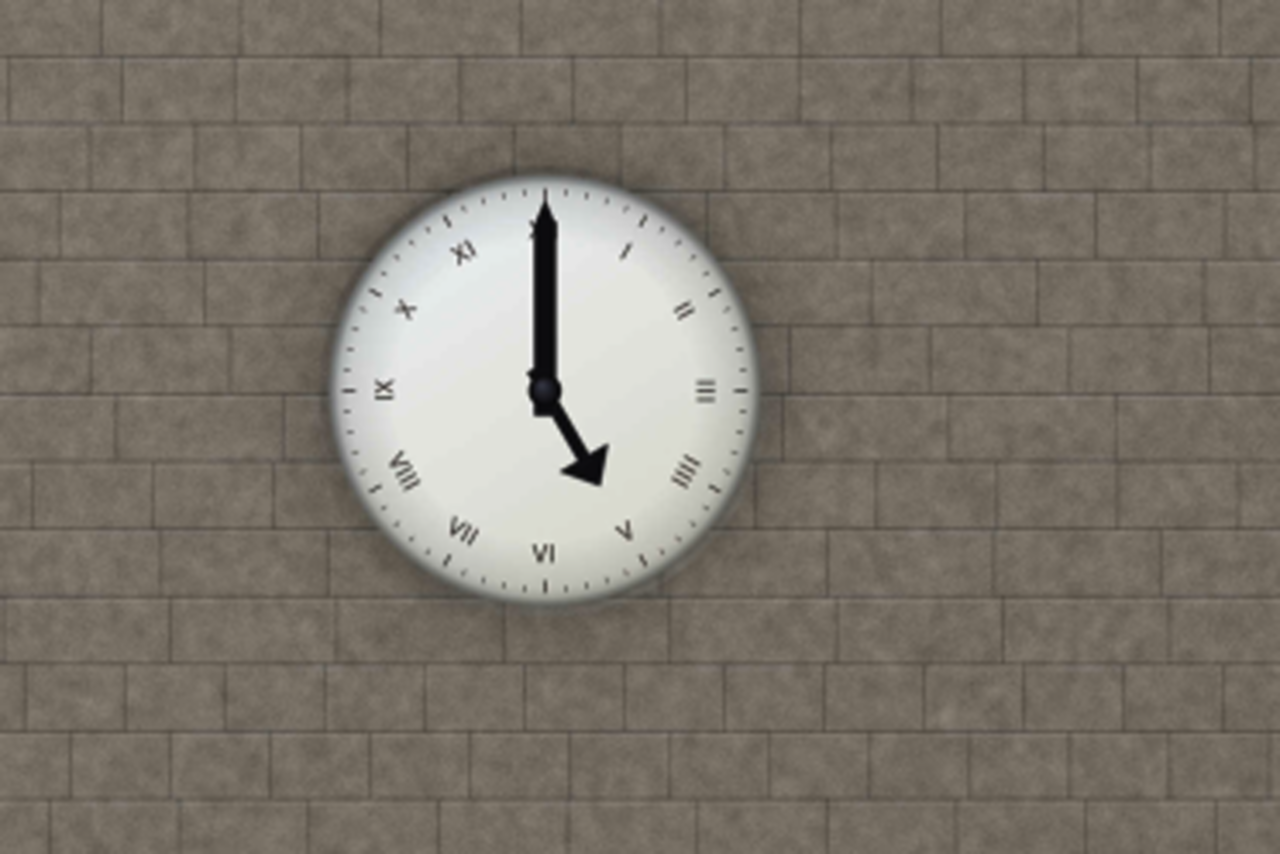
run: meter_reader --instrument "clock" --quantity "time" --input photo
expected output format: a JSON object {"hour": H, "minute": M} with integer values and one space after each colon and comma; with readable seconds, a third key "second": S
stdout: {"hour": 5, "minute": 0}
